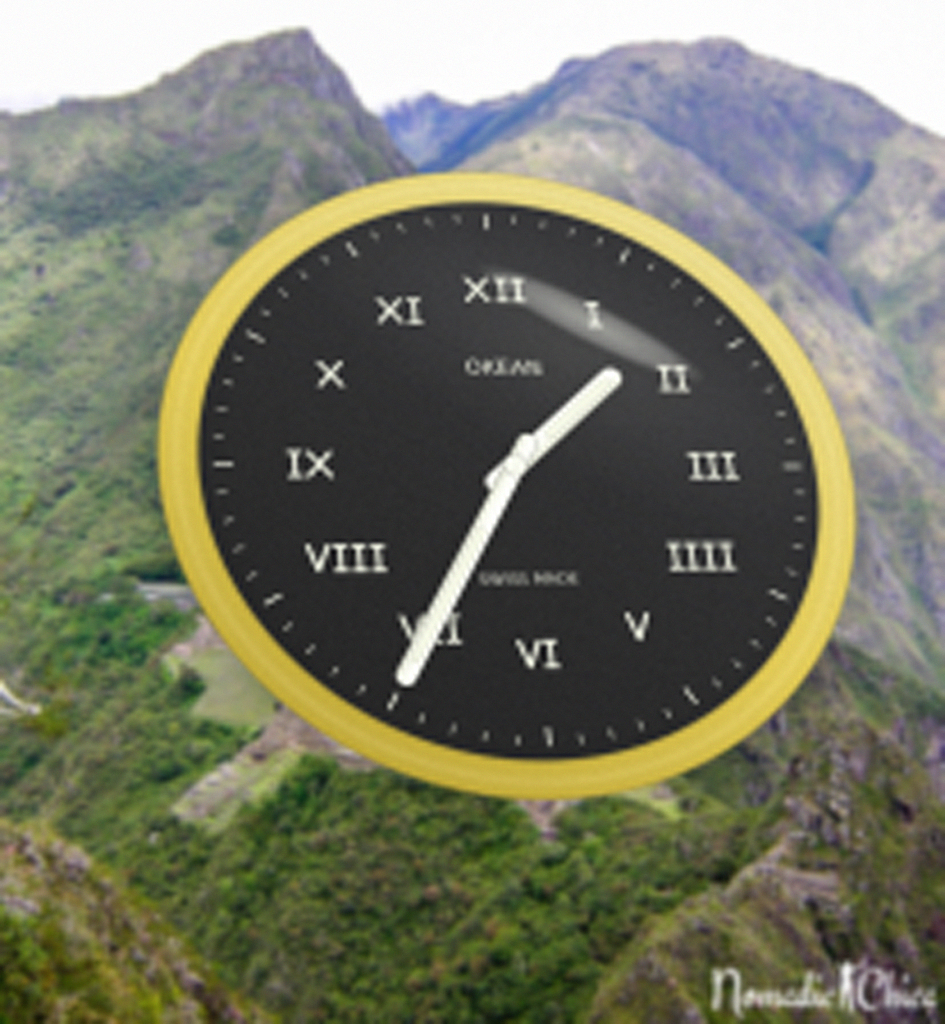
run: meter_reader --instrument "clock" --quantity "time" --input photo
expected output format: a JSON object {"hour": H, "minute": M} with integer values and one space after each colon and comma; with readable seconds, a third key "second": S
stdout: {"hour": 1, "minute": 35}
